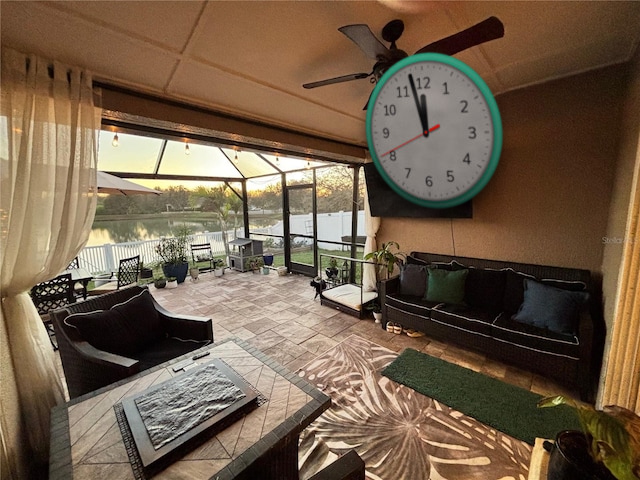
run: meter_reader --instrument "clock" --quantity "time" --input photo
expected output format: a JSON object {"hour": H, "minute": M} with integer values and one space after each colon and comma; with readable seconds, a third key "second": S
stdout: {"hour": 11, "minute": 57, "second": 41}
